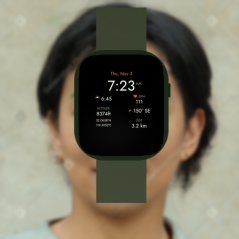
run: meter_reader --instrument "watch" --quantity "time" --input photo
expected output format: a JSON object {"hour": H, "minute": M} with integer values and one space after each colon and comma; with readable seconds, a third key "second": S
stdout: {"hour": 7, "minute": 23}
